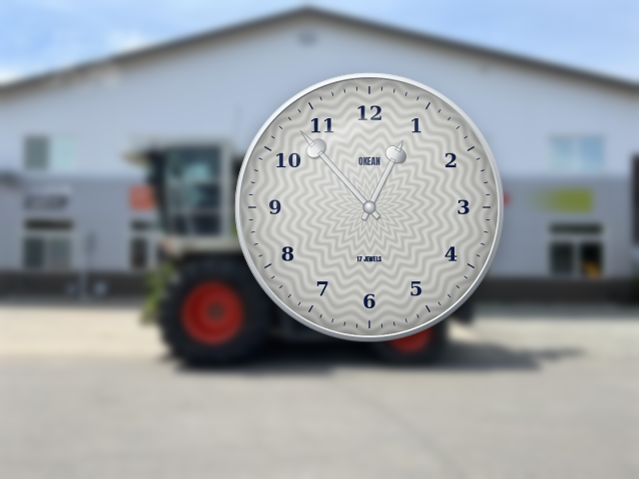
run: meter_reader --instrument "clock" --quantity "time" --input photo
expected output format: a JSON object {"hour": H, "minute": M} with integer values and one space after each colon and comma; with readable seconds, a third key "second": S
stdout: {"hour": 12, "minute": 53}
